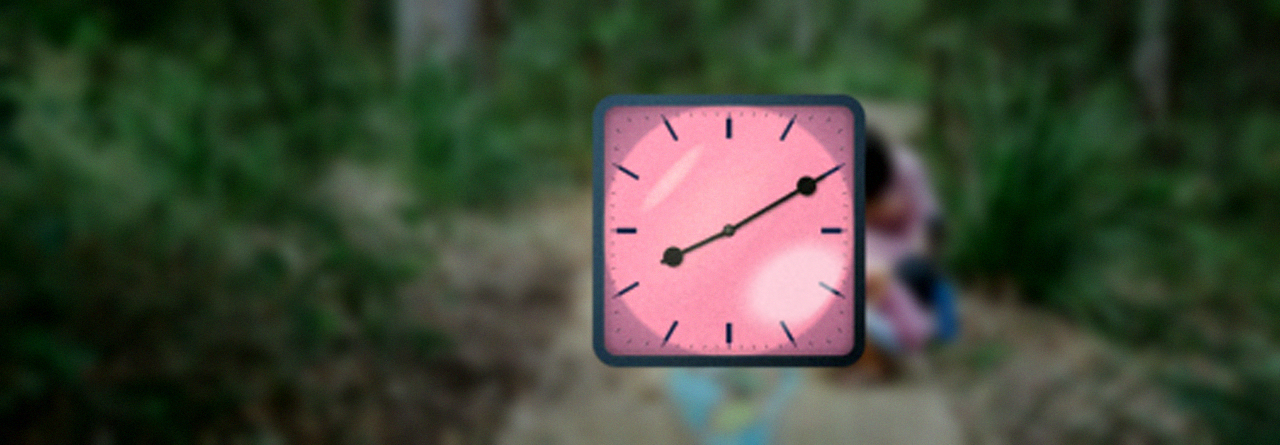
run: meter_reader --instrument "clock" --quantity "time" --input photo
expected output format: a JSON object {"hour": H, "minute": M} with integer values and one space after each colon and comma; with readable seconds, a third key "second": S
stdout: {"hour": 8, "minute": 10}
